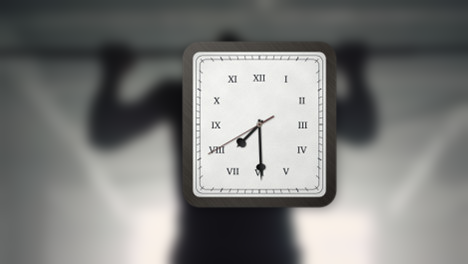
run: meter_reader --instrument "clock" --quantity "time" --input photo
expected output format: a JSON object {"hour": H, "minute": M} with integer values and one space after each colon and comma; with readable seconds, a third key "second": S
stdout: {"hour": 7, "minute": 29, "second": 40}
